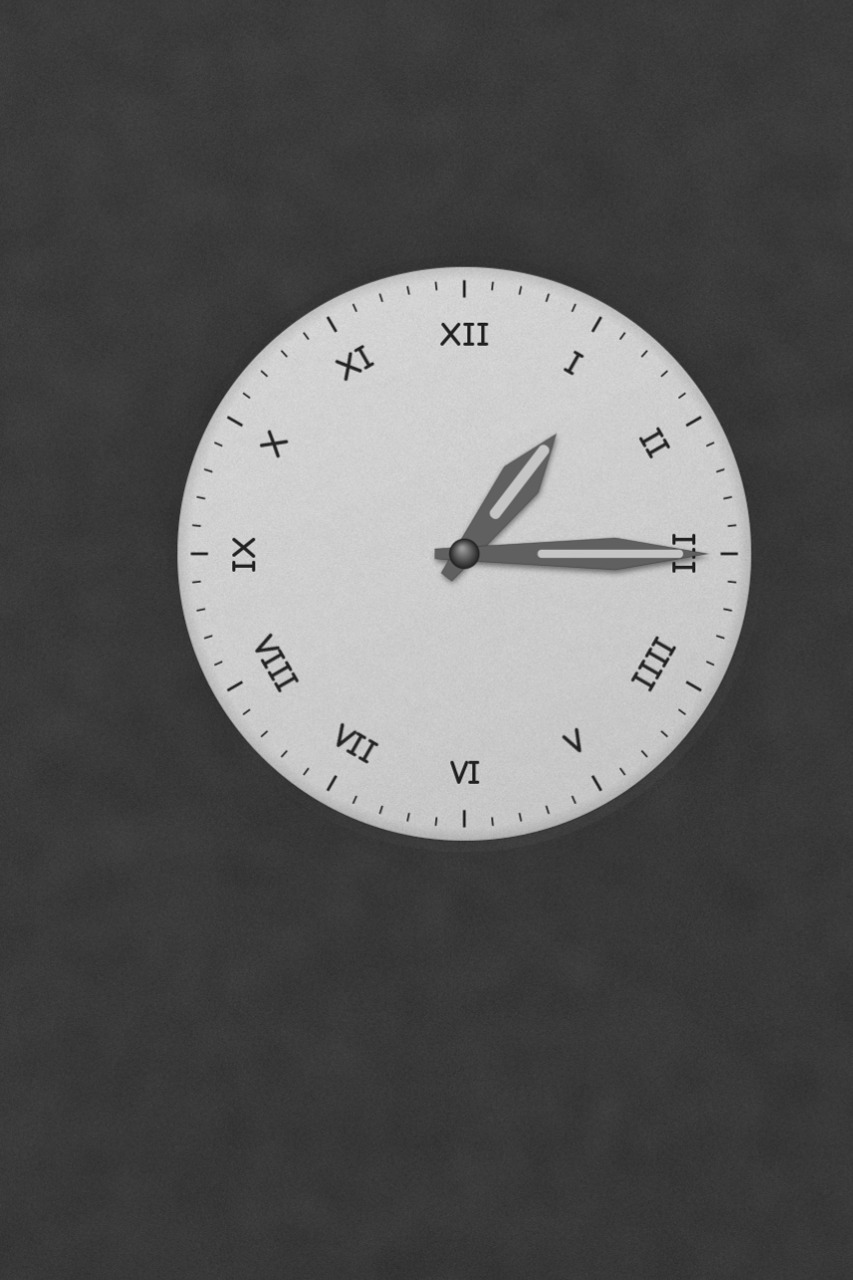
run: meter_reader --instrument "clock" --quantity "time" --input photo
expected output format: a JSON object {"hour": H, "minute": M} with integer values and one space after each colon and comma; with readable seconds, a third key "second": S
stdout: {"hour": 1, "minute": 15}
